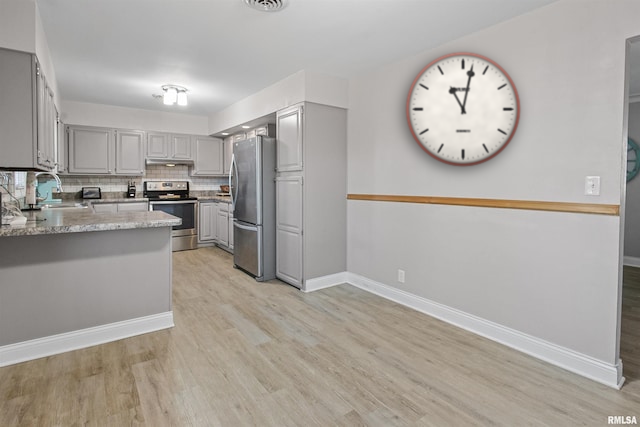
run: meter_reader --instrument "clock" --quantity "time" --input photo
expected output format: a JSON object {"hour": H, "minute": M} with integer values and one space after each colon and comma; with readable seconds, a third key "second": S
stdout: {"hour": 11, "minute": 2}
